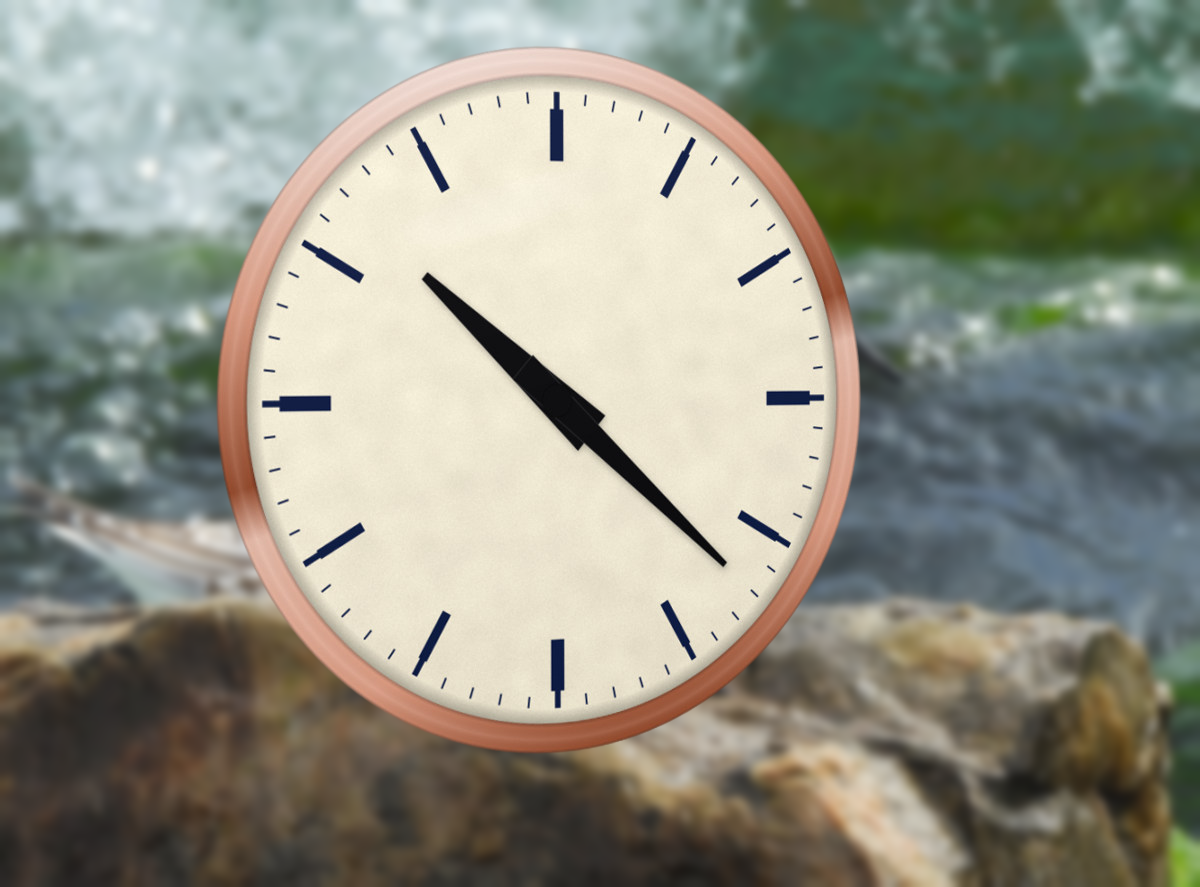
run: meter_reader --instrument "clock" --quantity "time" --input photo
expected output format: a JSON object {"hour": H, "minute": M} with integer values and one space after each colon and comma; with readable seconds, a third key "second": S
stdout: {"hour": 10, "minute": 22}
